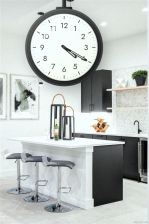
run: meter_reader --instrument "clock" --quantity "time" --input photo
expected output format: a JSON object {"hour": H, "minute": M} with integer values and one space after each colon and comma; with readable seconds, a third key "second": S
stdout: {"hour": 4, "minute": 20}
